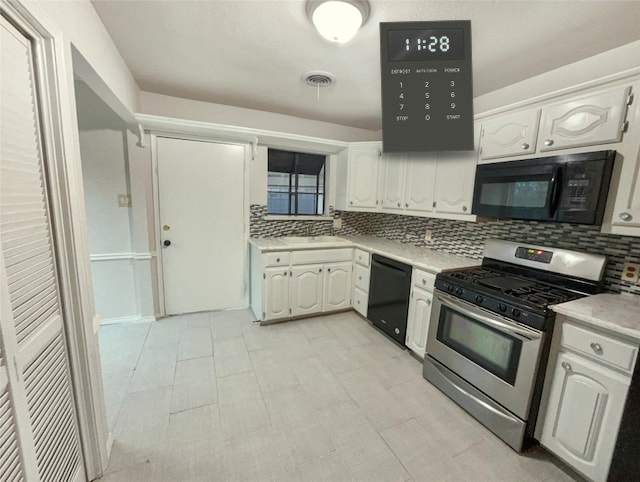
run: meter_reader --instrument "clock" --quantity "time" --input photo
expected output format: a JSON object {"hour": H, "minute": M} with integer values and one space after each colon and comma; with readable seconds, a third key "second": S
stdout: {"hour": 11, "minute": 28}
